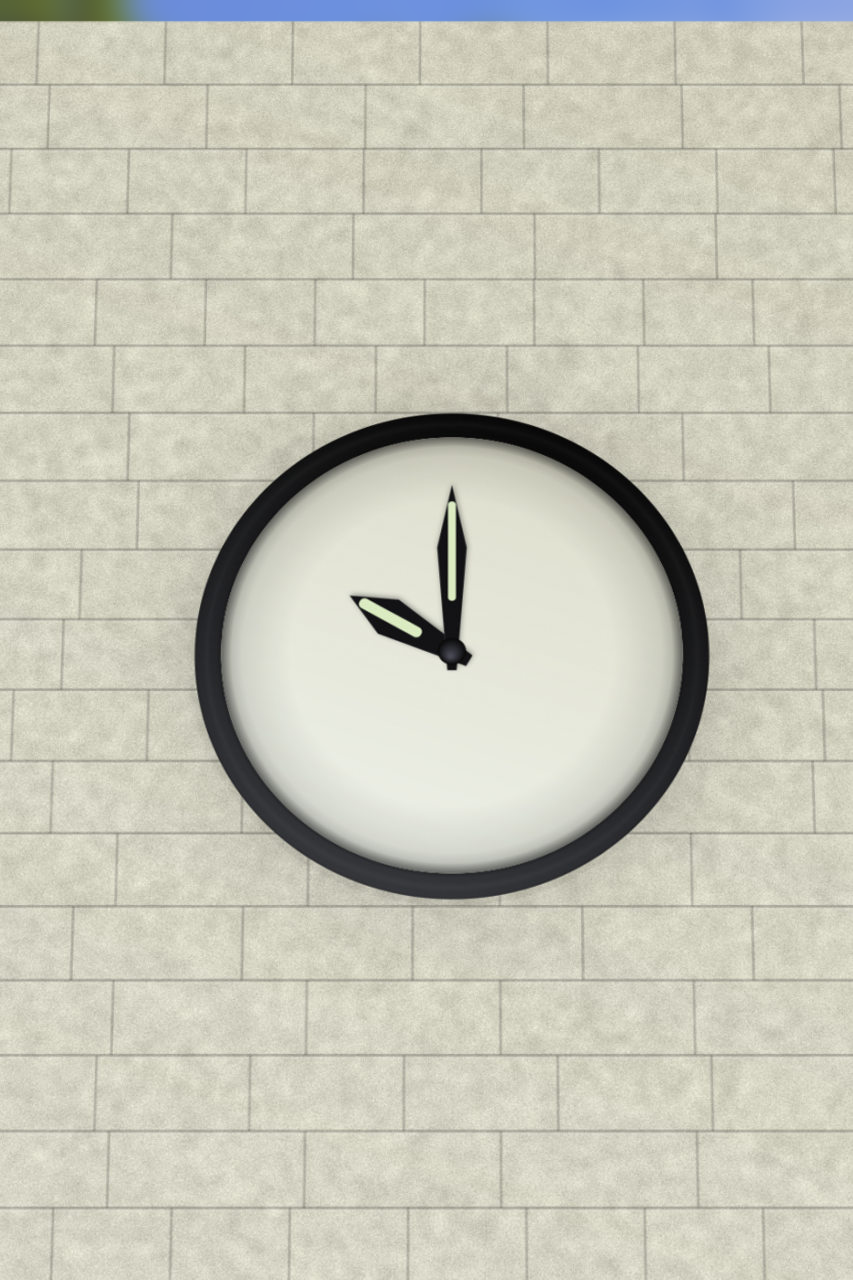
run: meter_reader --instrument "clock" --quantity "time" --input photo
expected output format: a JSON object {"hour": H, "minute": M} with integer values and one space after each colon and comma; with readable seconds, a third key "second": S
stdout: {"hour": 10, "minute": 0}
